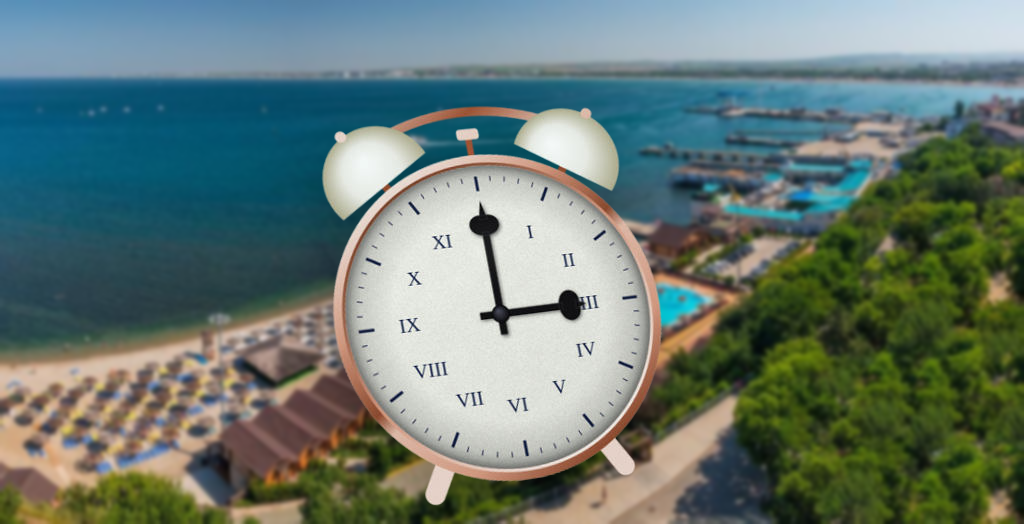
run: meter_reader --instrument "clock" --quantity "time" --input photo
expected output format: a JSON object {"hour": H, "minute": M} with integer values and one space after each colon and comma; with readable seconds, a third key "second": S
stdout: {"hour": 3, "minute": 0}
